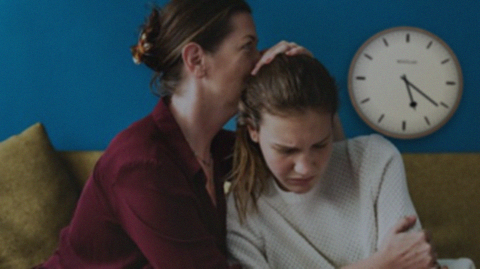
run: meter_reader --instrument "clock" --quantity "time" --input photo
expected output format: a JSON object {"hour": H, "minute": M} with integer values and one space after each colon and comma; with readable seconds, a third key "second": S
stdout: {"hour": 5, "minute": 21}
